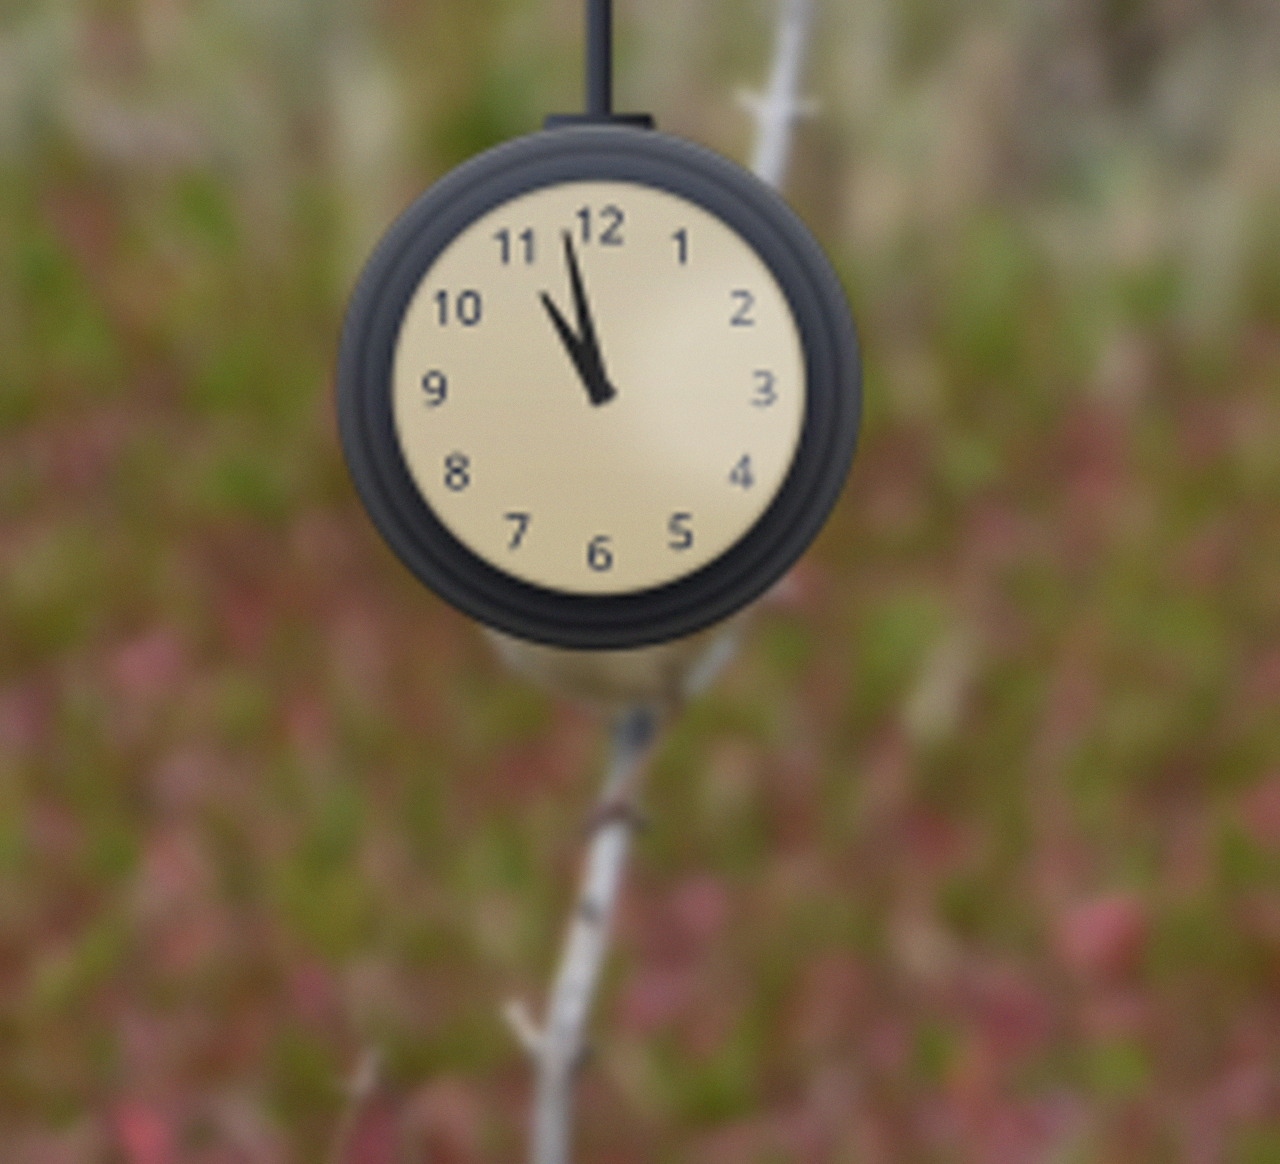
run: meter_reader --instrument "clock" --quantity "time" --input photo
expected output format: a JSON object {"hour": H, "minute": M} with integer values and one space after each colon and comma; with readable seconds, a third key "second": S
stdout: {"hour": 10, "minute": 58}
